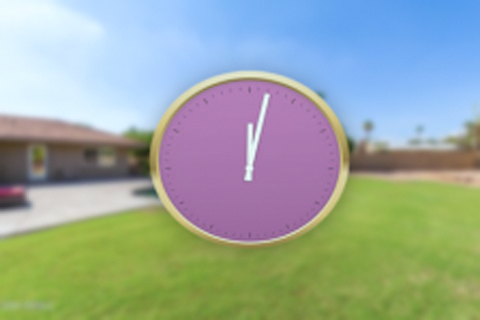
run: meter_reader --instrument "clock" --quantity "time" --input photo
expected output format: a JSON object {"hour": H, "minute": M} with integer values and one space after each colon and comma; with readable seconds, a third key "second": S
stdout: {"hour": 12, "minute": 2}
